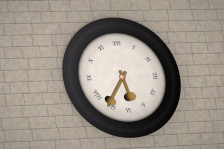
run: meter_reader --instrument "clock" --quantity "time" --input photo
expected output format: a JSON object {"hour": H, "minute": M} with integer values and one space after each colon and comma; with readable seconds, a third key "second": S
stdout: {"hour": 5, "minute": 36}
